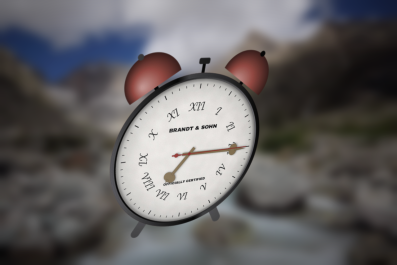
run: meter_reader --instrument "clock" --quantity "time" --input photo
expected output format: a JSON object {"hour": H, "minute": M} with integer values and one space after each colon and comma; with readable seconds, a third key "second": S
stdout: {"hour": 7, "minute": 15, "second": 15}
